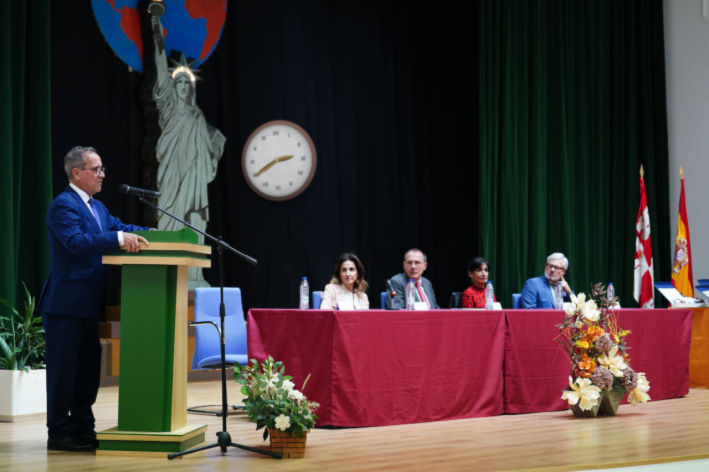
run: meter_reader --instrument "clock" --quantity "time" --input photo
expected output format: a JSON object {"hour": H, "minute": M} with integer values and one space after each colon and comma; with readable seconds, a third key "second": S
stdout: {"hour": 2, "minute": 40}
